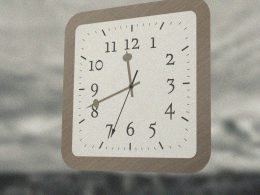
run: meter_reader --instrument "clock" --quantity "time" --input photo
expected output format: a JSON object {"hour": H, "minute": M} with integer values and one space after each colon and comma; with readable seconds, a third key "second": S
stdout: {"hour": 11, "minute": 41, "second": 34}
